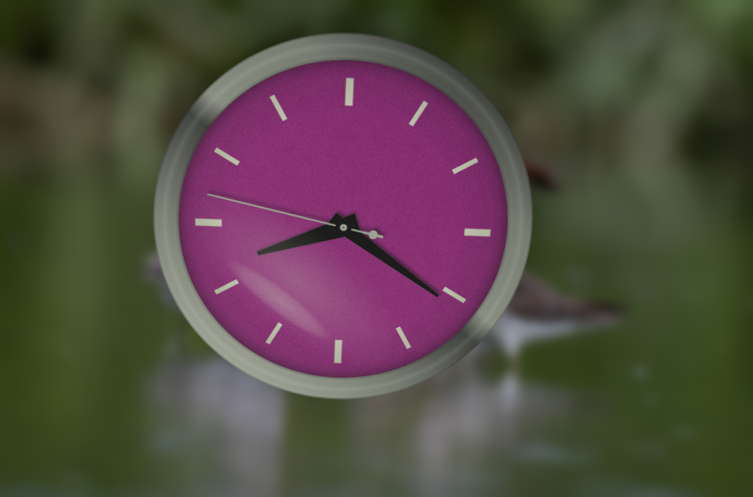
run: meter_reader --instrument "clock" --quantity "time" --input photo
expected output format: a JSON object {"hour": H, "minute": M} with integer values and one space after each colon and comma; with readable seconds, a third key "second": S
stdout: {"hour": 8, "minute": 20, "second": 47}
